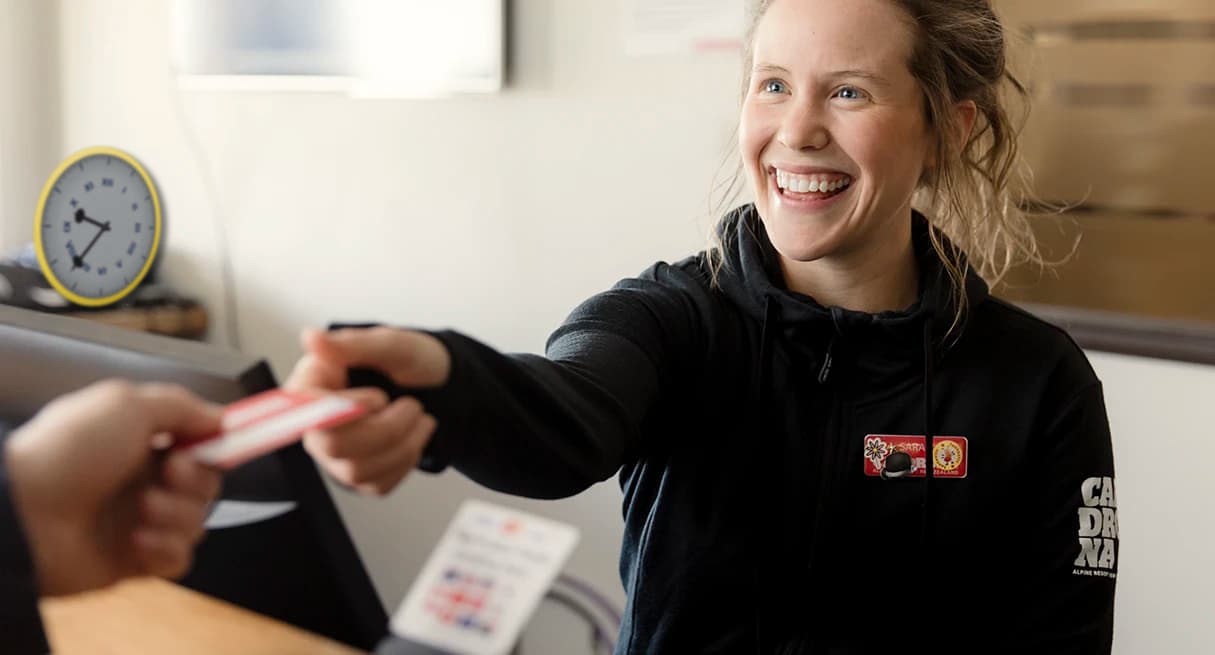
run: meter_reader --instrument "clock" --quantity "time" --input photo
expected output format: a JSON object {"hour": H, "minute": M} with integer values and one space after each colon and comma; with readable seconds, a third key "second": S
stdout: {"hour": 9, "minute": 37}
